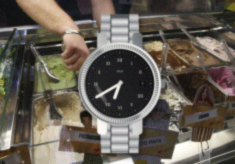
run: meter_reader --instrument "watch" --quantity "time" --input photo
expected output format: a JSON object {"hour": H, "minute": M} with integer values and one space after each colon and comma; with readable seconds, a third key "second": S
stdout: {"hour": 6, "minute": 40}
